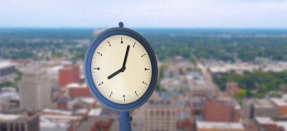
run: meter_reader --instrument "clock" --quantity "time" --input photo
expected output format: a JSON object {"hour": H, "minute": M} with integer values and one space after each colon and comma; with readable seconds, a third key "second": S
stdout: {"hour": 8, "minute": 3}
